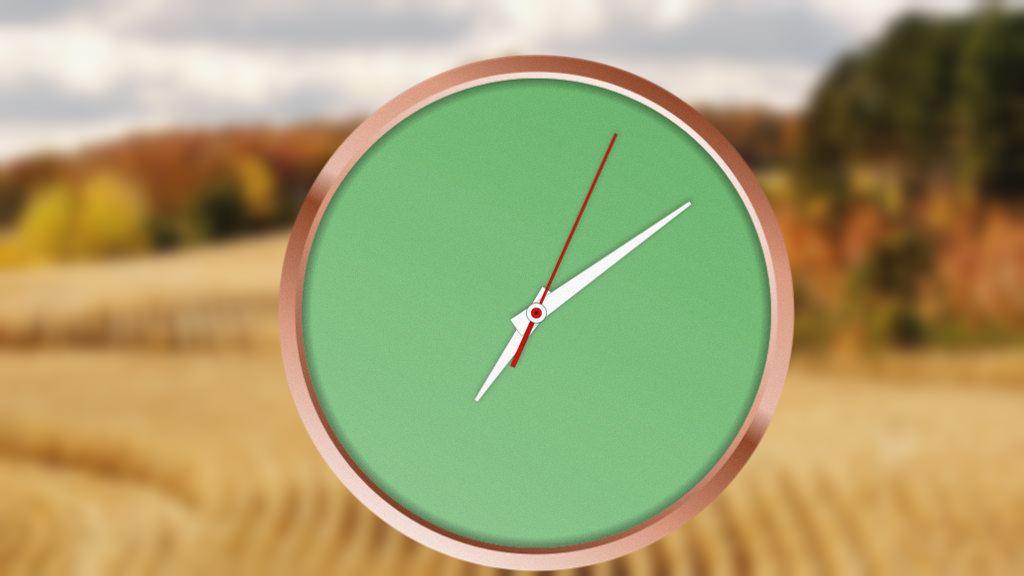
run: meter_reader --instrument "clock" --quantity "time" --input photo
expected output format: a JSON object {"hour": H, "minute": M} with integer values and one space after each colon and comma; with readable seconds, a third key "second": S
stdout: {"hour": 7, "minute": 9, "second": 4}
